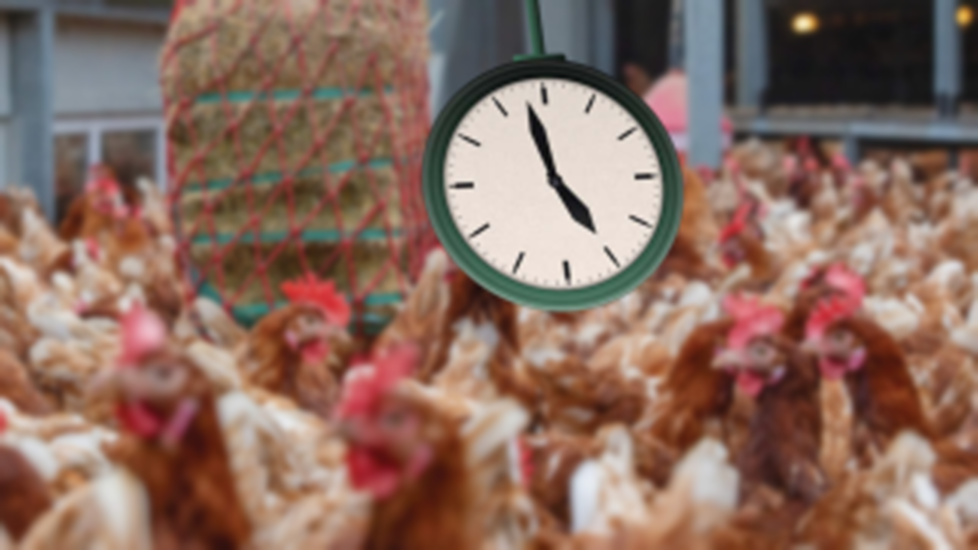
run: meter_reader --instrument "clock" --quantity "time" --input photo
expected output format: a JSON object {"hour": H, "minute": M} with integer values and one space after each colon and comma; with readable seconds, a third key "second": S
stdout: {"hour": 4, "minute": 58}
